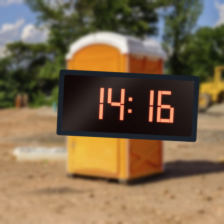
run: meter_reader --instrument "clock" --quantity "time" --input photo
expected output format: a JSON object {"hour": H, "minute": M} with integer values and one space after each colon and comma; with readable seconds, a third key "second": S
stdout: {"hour": 14, "minute": 16}
